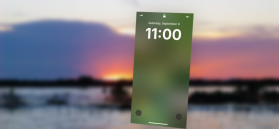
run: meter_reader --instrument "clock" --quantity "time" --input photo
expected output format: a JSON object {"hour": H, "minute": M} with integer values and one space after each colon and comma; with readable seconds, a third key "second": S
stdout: {"hour": 11, "minute": 0}
